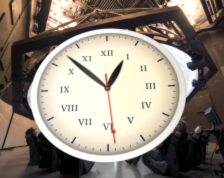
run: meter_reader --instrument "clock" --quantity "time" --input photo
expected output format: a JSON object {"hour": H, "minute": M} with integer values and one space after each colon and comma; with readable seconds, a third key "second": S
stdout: {"hour": 12, "minute": 52, "second": 29}
